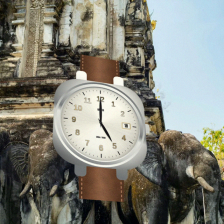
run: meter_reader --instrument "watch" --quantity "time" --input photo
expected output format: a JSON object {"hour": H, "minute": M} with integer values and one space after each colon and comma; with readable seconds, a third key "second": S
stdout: {"hour": 5, "minute": 0}
